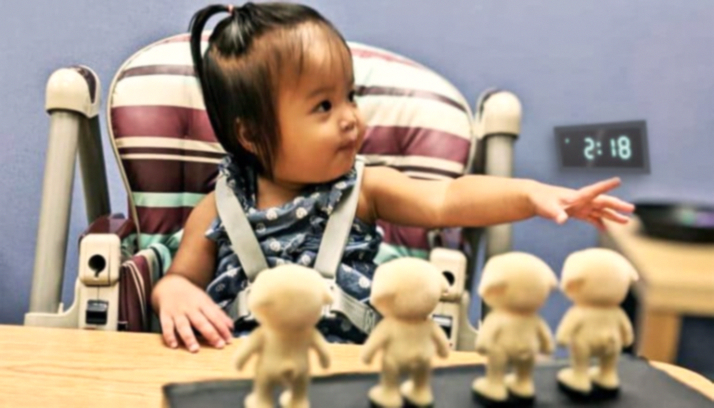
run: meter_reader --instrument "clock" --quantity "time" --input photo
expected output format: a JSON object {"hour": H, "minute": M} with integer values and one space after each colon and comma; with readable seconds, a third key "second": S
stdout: {"hour": 2, "minute": 18}
